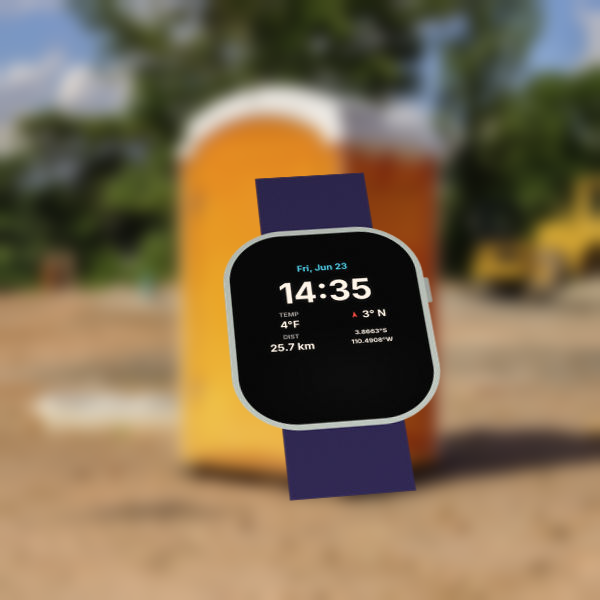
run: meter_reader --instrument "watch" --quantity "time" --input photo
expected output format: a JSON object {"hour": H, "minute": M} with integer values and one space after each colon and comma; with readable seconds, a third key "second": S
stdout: {"hour": 14, "minute": 35}
